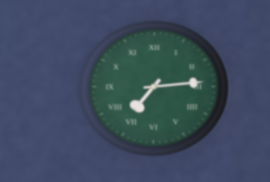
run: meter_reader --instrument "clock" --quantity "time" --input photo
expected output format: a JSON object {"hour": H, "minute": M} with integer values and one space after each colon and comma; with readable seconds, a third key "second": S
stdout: {"hour": 7, "minute": 14}
